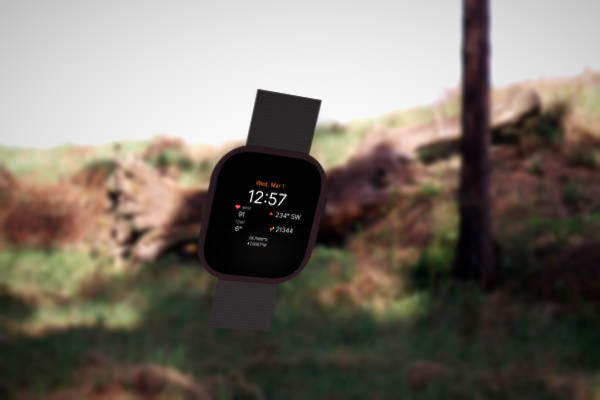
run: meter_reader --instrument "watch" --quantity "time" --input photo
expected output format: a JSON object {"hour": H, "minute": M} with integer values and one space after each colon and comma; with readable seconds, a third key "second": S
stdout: {"hour": 12, "minute": 57}
